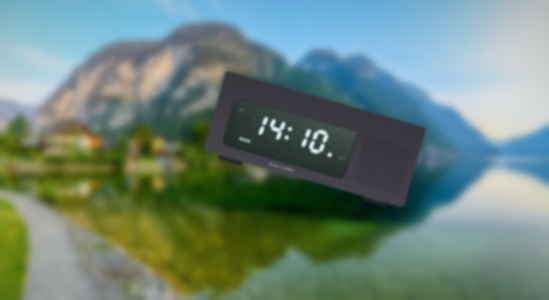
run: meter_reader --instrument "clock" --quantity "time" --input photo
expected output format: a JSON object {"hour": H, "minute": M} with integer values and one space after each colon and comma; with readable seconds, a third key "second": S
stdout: {"hour": 14, "minute": 10}
